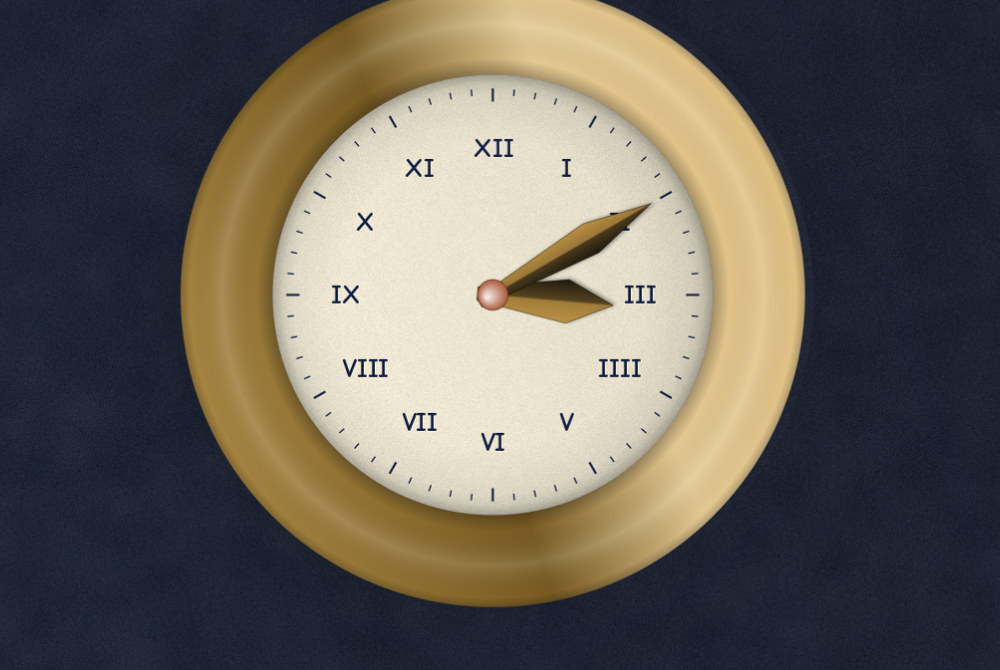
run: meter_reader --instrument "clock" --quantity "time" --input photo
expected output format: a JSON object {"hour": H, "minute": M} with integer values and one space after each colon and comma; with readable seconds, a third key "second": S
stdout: {"hour": 3, "minute": 10}
